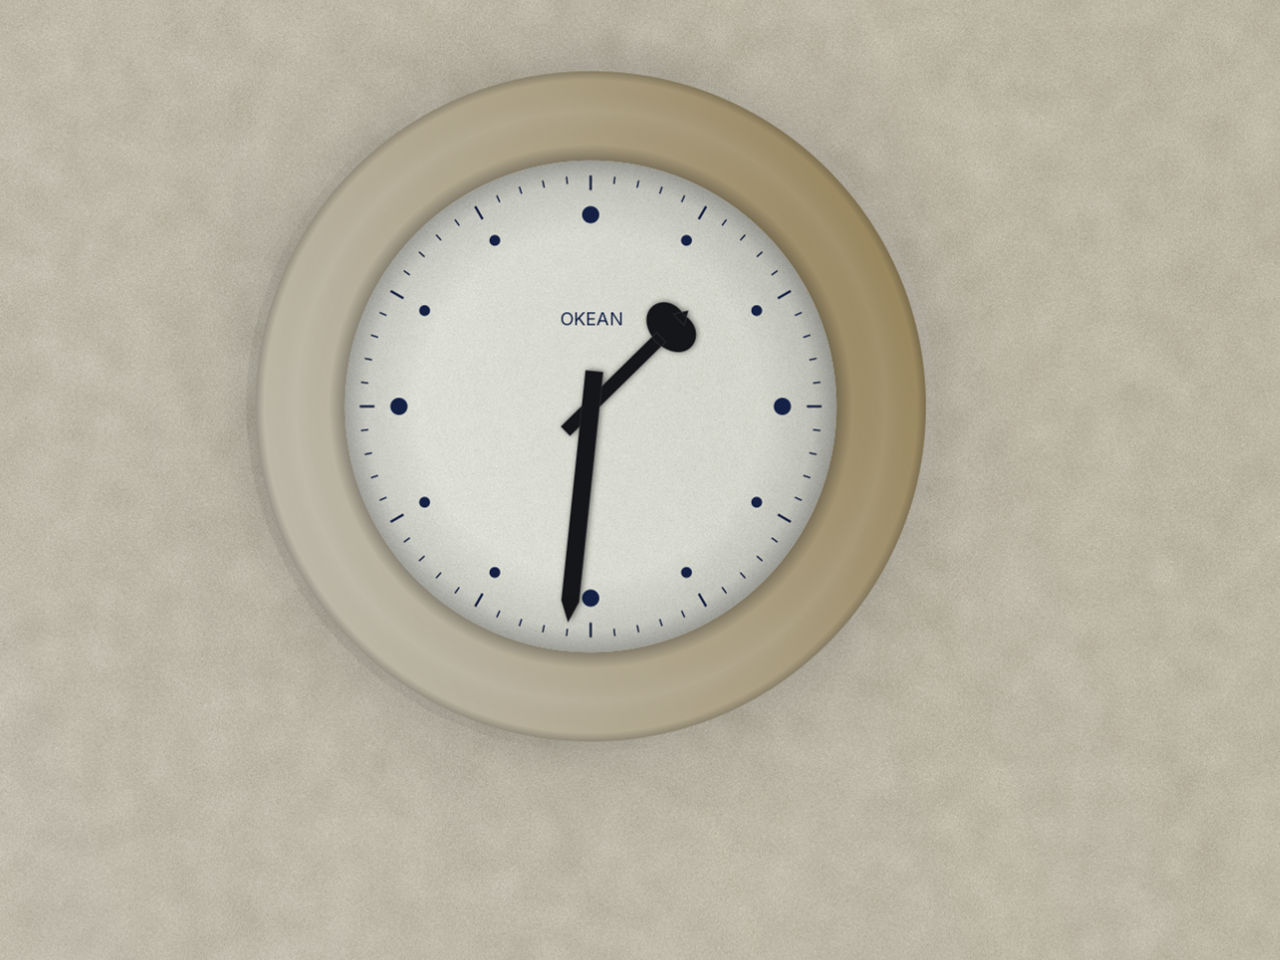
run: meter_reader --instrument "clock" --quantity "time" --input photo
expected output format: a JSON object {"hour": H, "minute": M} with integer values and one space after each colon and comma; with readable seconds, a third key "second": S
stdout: {"hour": 1, "minute": 31}
